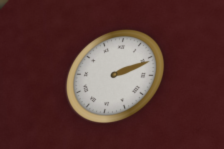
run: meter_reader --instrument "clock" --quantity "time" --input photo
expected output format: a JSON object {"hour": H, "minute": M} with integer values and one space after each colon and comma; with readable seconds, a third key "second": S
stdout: {"hour": 2, "minute": 11}
